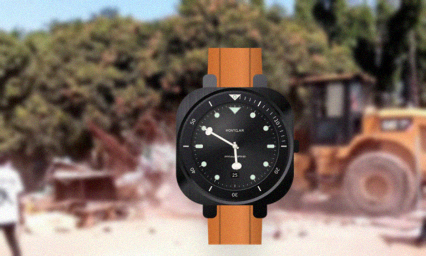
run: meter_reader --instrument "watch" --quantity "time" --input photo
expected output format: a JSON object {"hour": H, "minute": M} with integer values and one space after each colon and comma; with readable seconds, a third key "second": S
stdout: {"hour": 5, "minute": 50}
